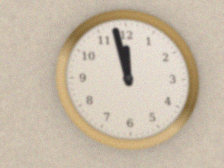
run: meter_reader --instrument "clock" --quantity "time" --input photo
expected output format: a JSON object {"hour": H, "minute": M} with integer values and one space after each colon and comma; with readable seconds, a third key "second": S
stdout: {"hour": 11, "minute": 58}
